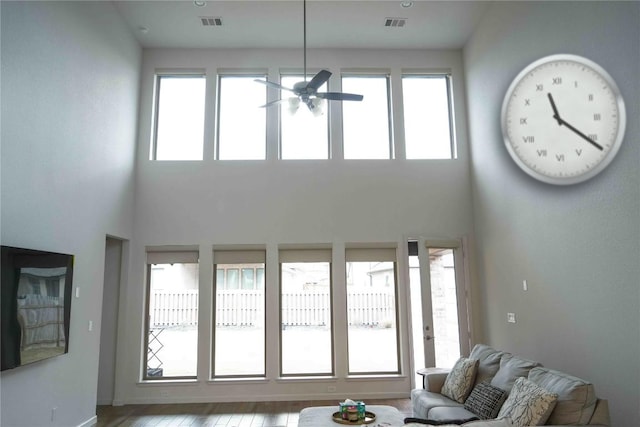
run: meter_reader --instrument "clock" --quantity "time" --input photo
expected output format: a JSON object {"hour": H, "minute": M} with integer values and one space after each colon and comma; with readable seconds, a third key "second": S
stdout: {"hour": 11, "minute": 21}
